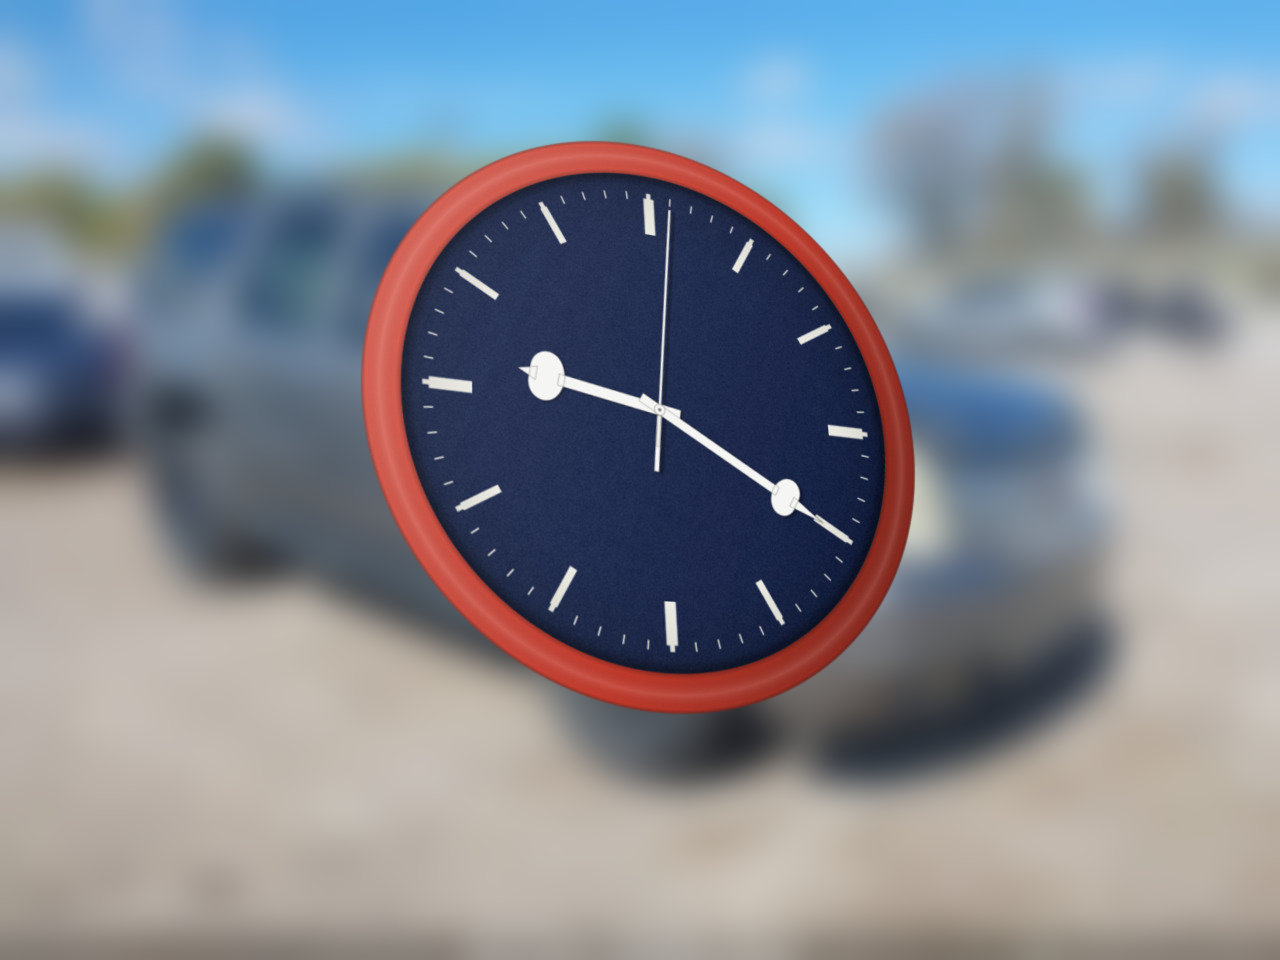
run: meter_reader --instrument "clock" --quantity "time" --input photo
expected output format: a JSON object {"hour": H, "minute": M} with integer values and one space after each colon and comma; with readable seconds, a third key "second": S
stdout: {"hour": 9, "minute": 20, "second": 1}
